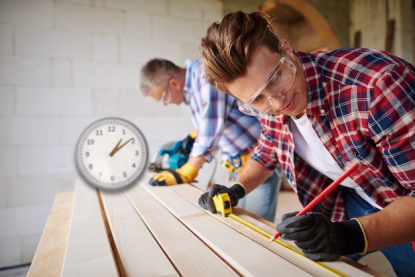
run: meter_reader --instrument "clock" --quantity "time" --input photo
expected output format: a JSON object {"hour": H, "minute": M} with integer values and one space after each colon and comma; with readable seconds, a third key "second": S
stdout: {"hour": 1, "minute": 9}
